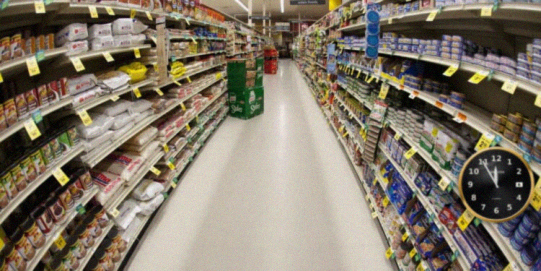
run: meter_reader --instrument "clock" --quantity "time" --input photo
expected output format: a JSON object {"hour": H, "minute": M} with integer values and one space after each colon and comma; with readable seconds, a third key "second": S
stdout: {"hour": 11, "minute": 55}
